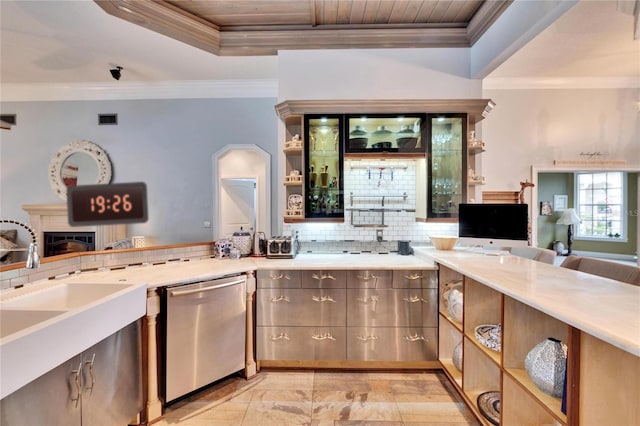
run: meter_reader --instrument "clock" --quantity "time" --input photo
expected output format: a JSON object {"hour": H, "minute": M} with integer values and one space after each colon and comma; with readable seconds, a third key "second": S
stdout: {"hour": 19, "minute": 26}
